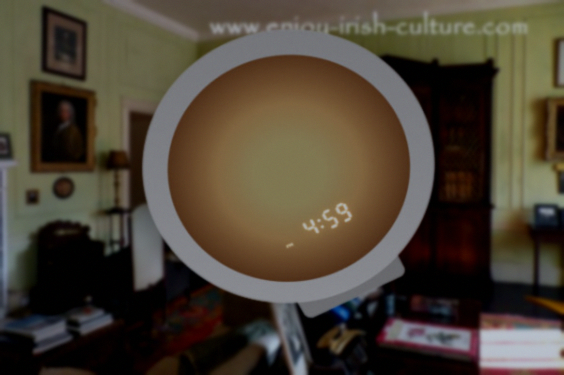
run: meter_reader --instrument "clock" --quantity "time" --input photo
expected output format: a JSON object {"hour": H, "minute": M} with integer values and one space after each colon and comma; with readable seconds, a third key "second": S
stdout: {"hour": 4, "minute": 59}
